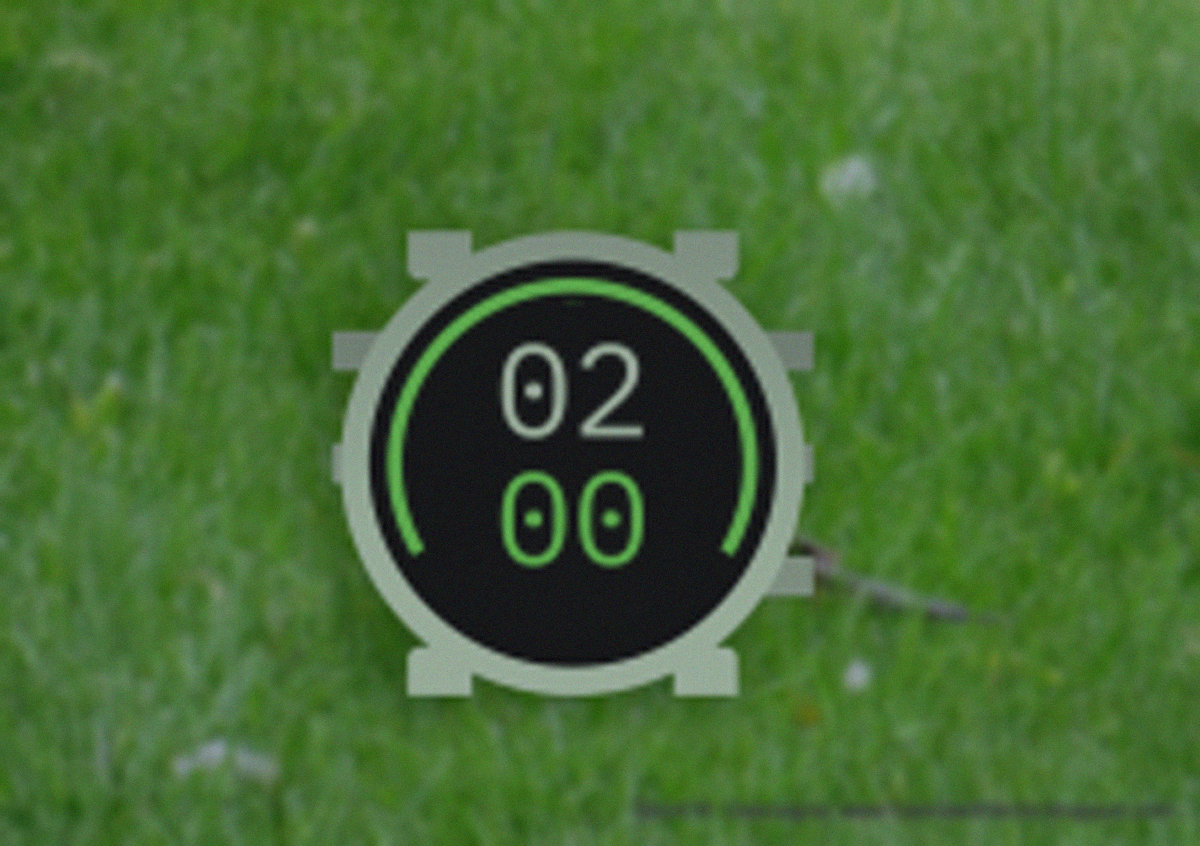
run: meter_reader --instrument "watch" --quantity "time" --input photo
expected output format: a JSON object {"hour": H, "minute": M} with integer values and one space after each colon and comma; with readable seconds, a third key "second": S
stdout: {"hour": 2, "minute": 0}
